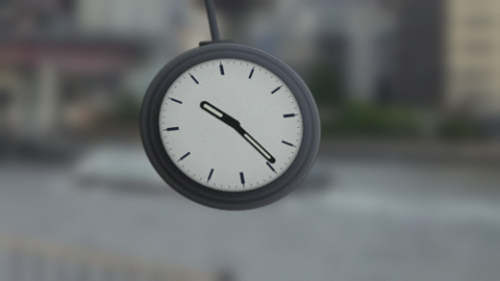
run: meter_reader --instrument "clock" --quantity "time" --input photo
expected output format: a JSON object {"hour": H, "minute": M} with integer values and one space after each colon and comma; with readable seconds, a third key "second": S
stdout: {"hour": 10, "minute": 24}
